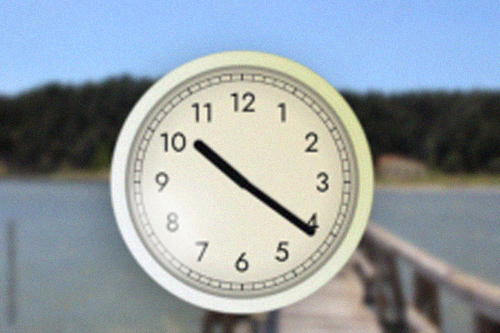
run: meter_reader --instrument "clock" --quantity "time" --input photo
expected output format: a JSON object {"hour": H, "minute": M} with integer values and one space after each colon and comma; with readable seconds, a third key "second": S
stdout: {"hour": 10, "minute": 21}
